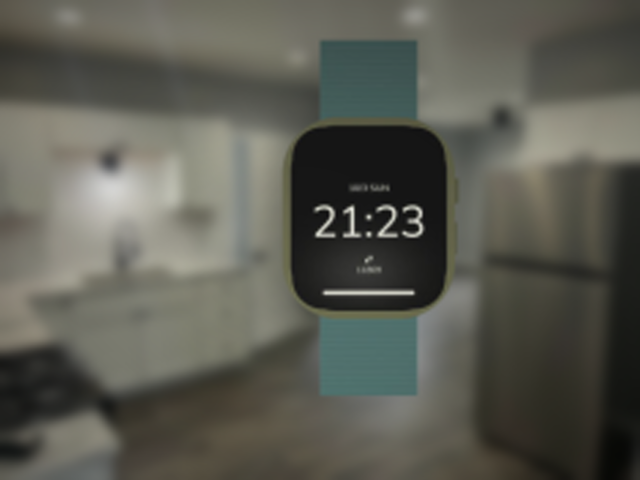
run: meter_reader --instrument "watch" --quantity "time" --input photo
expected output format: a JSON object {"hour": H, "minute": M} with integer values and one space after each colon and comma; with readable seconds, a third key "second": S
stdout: {"hour": 21, "minute": 23}
